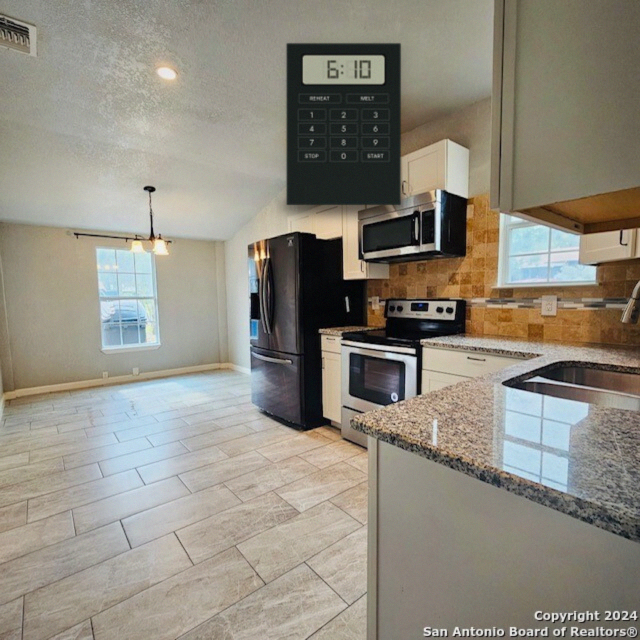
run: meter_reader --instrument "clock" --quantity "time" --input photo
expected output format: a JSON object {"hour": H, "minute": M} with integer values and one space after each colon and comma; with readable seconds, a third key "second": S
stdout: {"hour": 6, "minute": 10}
